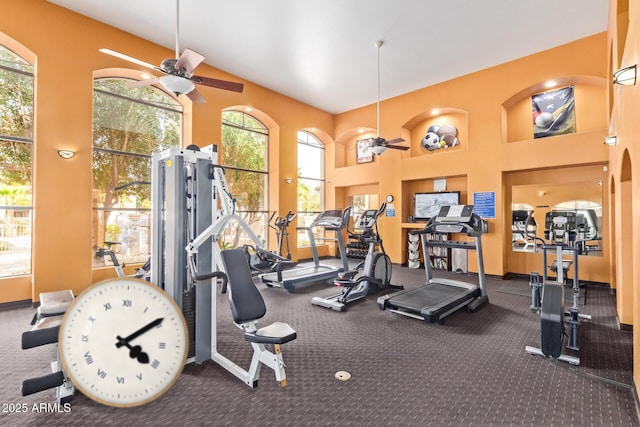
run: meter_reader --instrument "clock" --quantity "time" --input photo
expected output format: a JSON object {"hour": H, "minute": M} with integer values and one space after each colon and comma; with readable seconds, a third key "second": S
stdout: {"hour": 4, "minute": 9}
